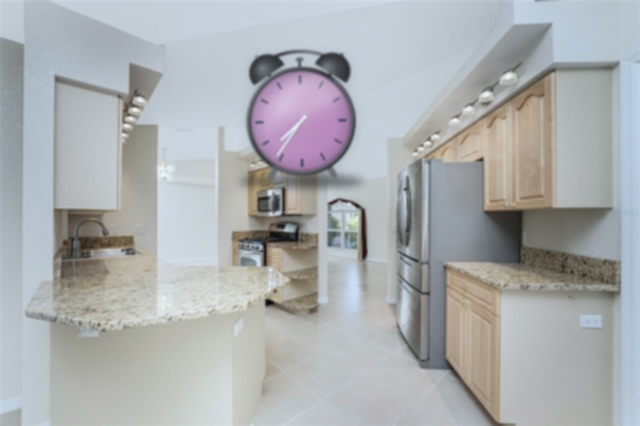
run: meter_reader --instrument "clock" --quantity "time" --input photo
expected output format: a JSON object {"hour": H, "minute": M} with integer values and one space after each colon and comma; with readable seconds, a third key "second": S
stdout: {"hour": 7, "minute": 36}
